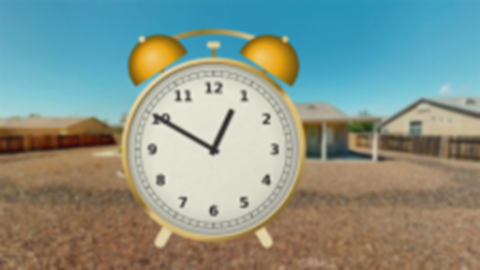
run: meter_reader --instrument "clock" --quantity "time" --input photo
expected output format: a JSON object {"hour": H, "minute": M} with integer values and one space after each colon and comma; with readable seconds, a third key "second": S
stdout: {"hour": 12, "minute": 50}
